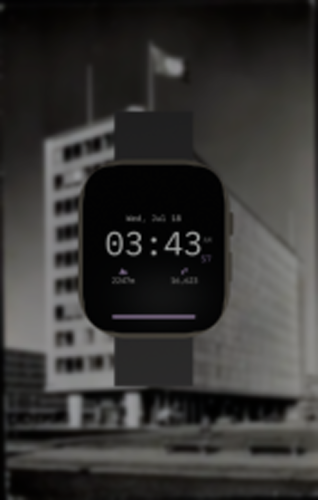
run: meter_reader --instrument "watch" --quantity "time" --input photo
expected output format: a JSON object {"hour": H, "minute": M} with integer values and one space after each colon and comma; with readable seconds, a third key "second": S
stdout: {"hour": 3, "minute": 43}
